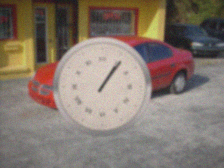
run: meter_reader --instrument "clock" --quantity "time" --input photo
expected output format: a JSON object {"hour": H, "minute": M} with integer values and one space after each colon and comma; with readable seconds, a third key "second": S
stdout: {"hour": 1, "minute": 6}
